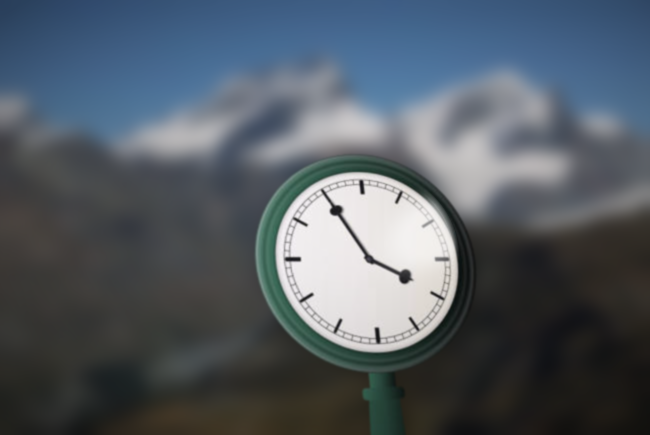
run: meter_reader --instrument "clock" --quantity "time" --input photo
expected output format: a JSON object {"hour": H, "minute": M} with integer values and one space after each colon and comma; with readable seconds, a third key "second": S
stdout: {"hour": 3, "minute": 55}
